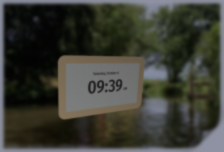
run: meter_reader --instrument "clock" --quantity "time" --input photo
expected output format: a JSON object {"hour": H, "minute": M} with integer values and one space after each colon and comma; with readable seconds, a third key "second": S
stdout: {"hour": 9, "minute": 39}
